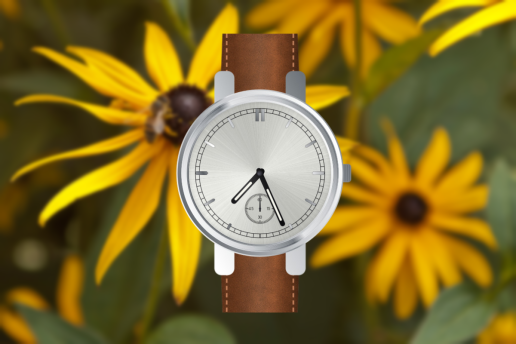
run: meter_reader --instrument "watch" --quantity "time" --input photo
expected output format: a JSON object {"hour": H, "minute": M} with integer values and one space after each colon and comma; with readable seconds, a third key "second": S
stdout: {"hour": 7, "minute": 26}
